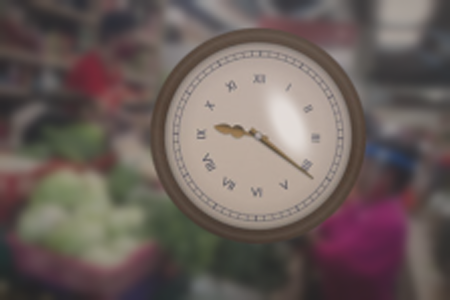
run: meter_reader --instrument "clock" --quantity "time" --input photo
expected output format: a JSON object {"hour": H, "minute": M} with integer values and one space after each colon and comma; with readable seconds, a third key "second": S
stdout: {"hour": 9, "minute": 21}
